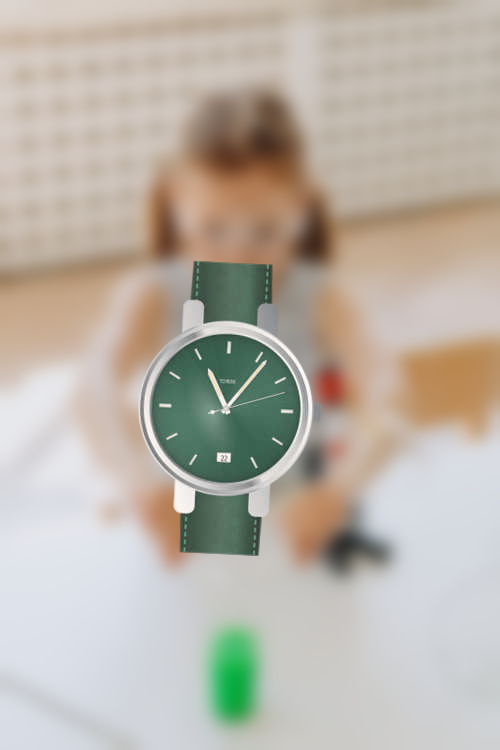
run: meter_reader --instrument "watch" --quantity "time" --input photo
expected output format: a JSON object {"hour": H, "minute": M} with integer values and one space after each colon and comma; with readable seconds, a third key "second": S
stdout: {"hour": 11, "minute": 6, "second": 12}
